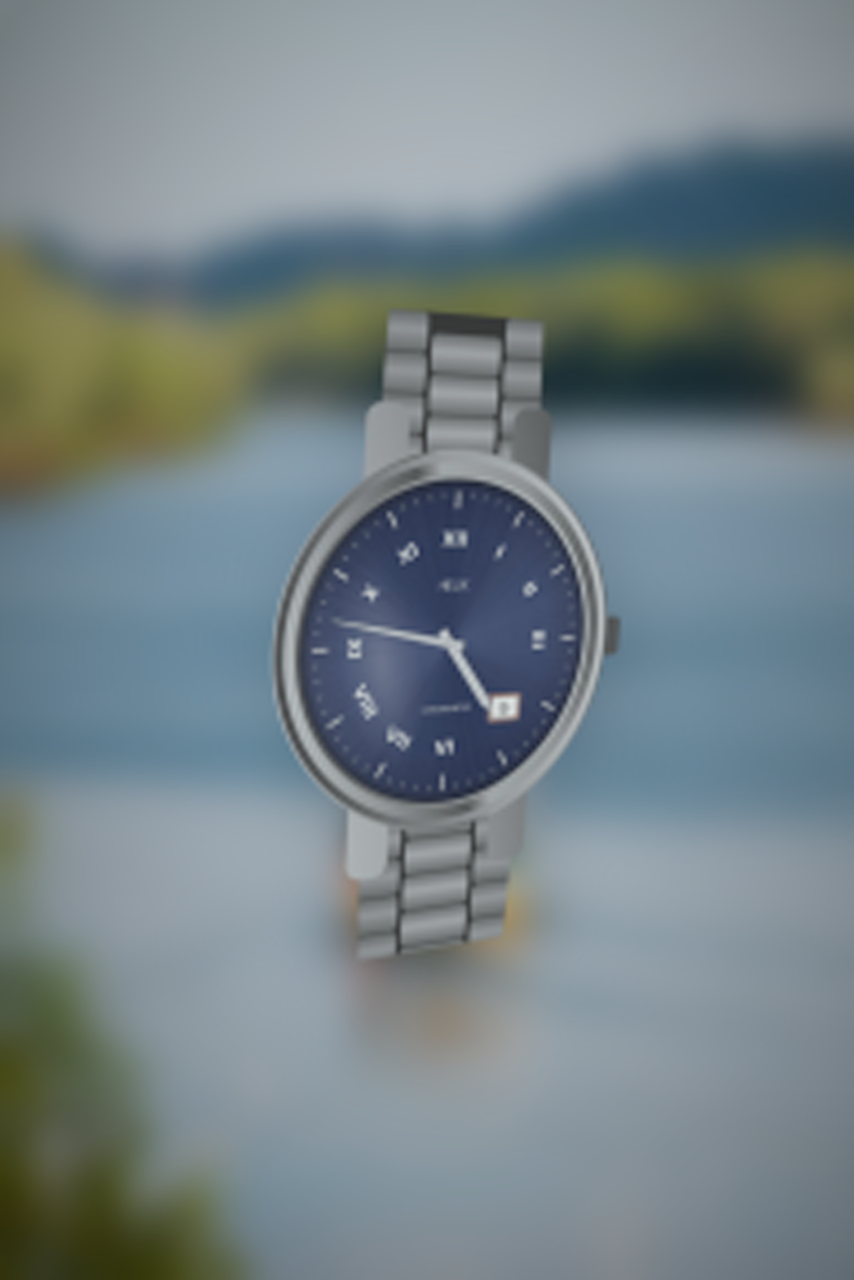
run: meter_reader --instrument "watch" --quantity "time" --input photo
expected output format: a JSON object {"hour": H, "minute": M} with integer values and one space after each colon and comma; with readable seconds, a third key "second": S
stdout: {"hour": 4, "minute": 47}
